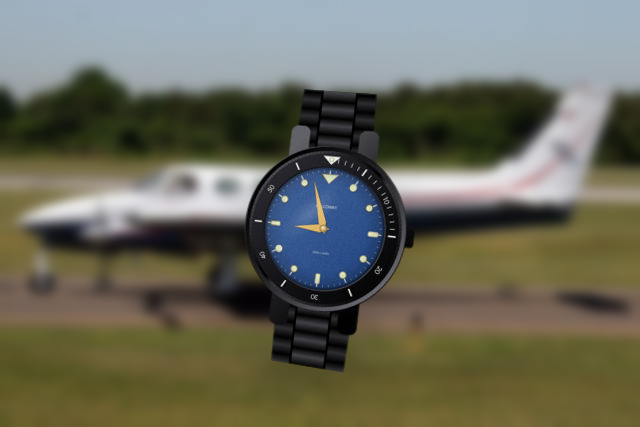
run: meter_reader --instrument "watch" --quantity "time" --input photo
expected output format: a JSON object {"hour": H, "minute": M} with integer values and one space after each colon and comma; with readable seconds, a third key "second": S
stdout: {"hour": 8, "minute": 57}
